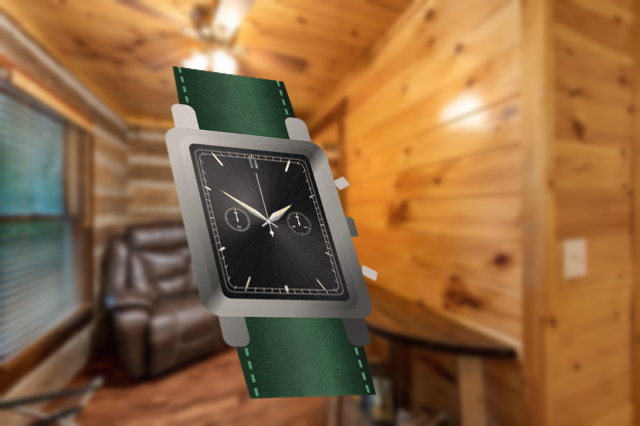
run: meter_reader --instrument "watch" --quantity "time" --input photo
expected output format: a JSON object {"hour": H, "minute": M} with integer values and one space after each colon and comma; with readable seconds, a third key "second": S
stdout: {"hour": 1, "minute": 51}
